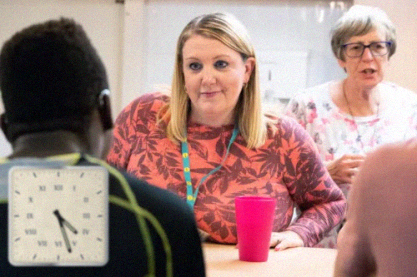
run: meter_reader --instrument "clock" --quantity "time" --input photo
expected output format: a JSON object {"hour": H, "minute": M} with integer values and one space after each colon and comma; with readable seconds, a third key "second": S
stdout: {"hour": 4, "minute": 27}
